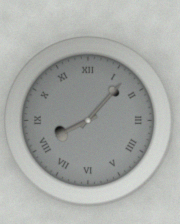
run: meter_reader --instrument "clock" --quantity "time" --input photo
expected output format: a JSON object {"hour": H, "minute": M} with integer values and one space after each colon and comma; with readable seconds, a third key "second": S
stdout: {"hour": 8, "minute": 7}
